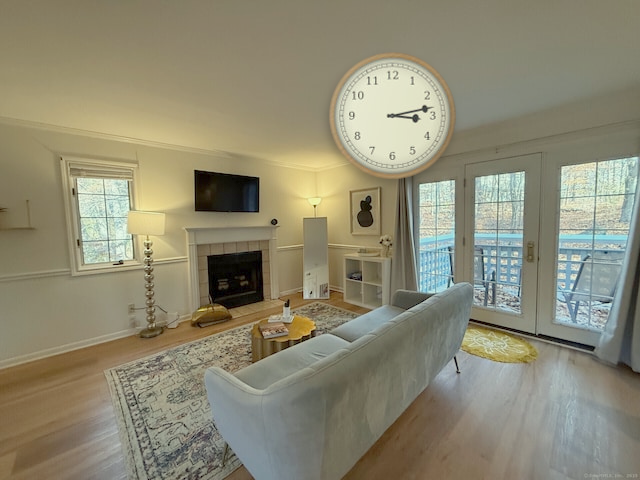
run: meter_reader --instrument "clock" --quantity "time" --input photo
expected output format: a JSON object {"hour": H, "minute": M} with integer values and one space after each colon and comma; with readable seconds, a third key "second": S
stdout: {"hour": 3, "minute": 13}
